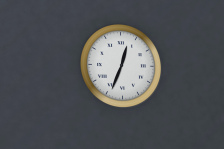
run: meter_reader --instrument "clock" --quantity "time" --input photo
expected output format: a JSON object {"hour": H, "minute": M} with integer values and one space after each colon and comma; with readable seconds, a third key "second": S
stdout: {"hour": 12, "minute": 34}
